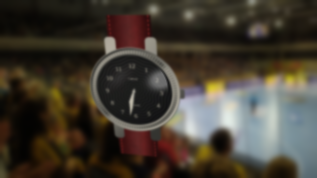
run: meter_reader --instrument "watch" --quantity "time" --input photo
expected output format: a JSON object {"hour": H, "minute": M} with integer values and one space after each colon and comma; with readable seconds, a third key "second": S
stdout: {"hour": 6, "minute": 32}
